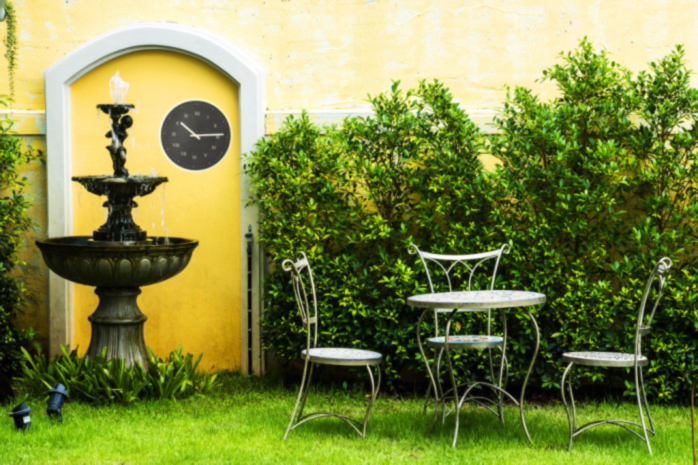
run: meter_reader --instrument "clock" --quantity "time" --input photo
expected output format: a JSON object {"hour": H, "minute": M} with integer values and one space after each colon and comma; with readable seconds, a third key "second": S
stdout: {"hour": 10, "minute": 14}
